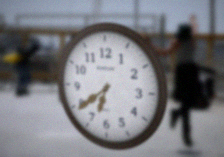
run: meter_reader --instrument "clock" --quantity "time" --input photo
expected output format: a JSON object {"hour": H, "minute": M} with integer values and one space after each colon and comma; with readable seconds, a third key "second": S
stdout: {"hour": 6, "minute": 39}
